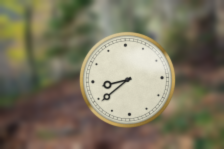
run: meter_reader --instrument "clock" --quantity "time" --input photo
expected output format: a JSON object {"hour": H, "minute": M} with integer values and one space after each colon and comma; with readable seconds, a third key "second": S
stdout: {"hour": 8, "minute": 39}
